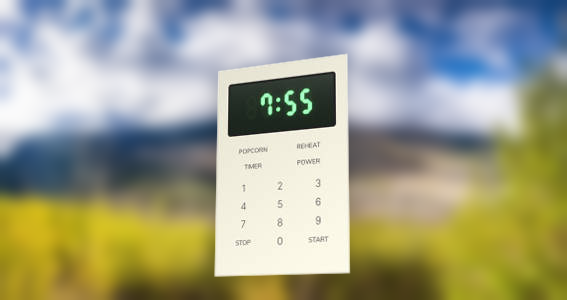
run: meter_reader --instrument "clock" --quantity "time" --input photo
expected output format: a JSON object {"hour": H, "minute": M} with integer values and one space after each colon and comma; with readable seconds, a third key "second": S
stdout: {"hour": 7, "minute": 55}
